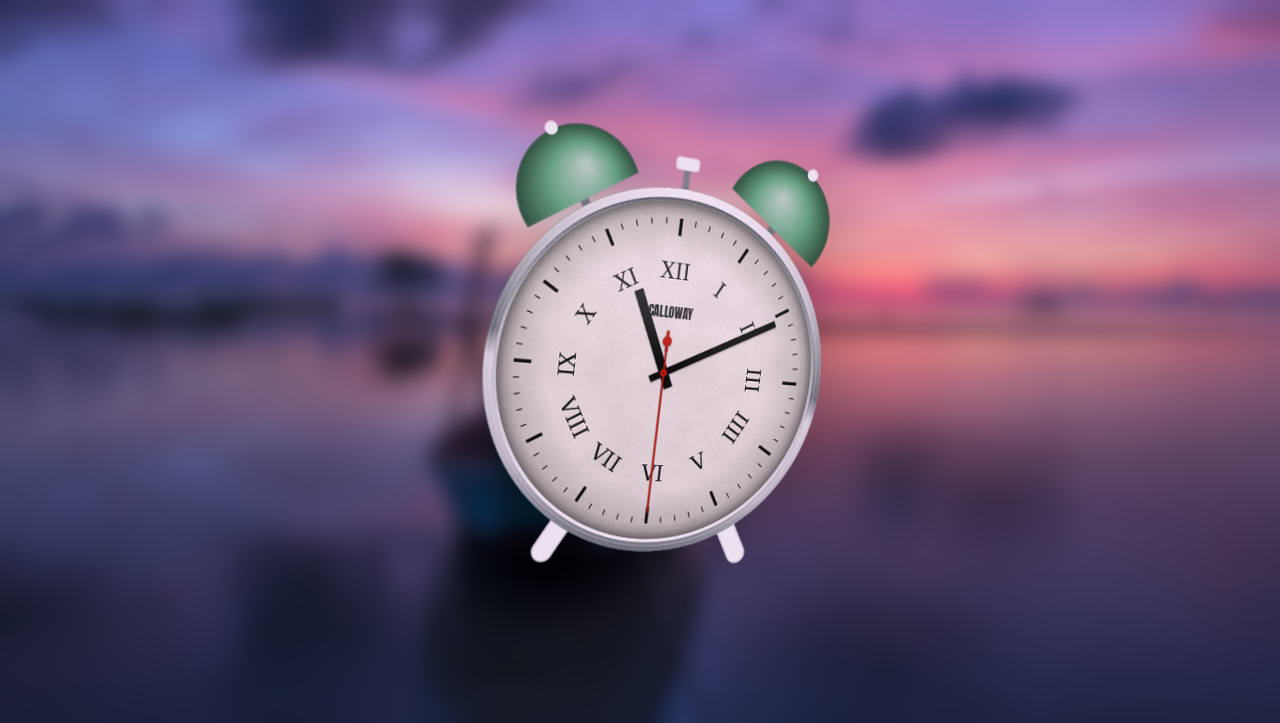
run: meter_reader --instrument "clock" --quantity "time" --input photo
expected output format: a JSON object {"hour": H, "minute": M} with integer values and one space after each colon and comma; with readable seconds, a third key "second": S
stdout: {"hour": 11, "minute": 10, "second": 30}
